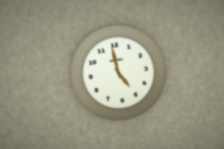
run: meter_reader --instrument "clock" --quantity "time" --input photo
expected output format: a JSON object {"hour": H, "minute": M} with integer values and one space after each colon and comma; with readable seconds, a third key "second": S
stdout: {"hour": 4, "minute": 59}
